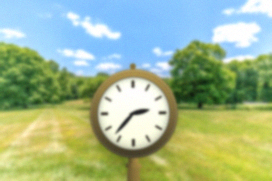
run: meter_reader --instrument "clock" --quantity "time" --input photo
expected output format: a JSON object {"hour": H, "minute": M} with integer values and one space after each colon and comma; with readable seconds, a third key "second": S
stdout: {"hour": 2, "minute": 37}
